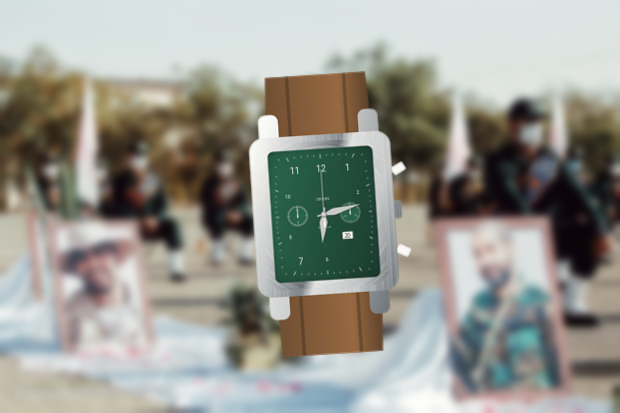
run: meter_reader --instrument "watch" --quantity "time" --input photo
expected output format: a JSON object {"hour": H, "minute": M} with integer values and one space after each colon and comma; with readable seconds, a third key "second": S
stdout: {"hour": 6, "minute": 13}
